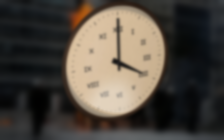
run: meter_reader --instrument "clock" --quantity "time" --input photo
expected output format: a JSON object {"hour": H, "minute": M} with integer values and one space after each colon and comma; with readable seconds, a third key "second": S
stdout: {"hour": 4, "minute": 0}
